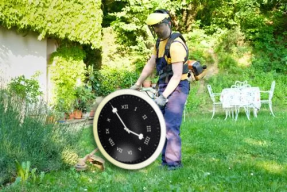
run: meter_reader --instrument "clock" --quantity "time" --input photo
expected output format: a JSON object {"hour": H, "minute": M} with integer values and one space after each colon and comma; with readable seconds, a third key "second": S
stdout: {"hour": 3, "minute": 55}
